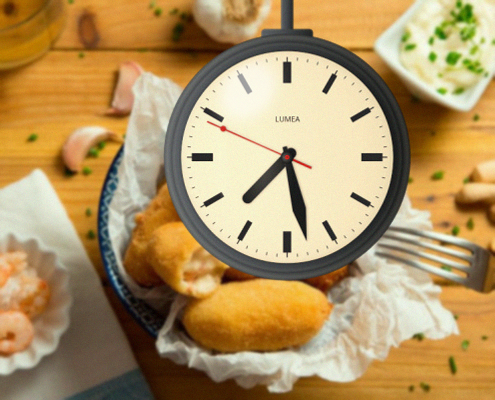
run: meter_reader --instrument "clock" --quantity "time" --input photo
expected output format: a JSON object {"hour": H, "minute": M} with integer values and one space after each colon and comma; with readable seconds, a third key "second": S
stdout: {"hour": 7, "minute": 27, "second": 49}
